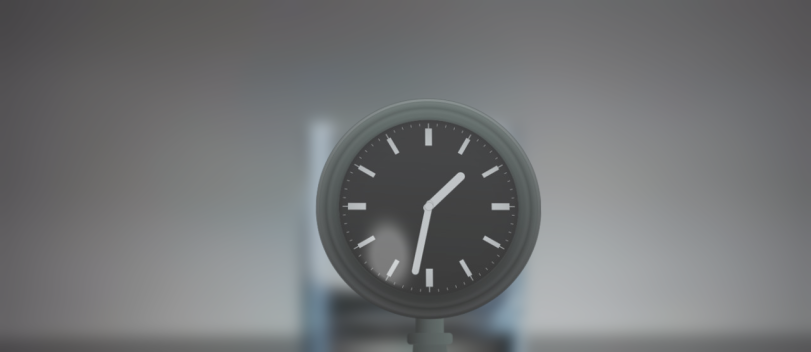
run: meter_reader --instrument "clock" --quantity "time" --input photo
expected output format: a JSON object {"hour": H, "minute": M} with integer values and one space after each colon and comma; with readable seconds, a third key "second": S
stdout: {"hour": 1, "minute": 32}
